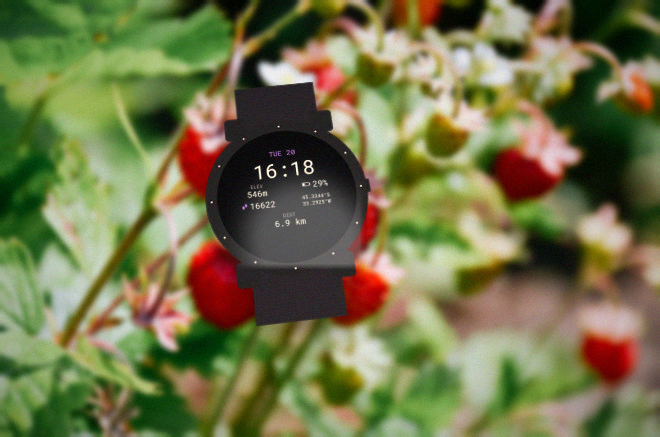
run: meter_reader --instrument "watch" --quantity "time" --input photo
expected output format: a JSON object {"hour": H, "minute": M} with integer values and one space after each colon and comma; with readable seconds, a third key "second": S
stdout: {"hour": 16, "minute": 18}
